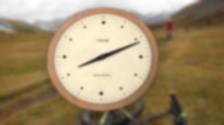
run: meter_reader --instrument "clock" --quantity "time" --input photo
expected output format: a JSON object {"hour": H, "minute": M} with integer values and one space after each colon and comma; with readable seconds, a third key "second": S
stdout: {"hour": 8, "minute": 11}
